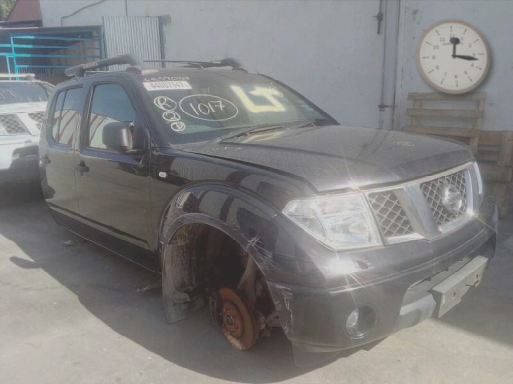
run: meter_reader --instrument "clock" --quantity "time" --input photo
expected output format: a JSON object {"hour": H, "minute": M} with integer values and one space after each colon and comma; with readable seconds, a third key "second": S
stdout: {"hour": 12, "minute": 17}
